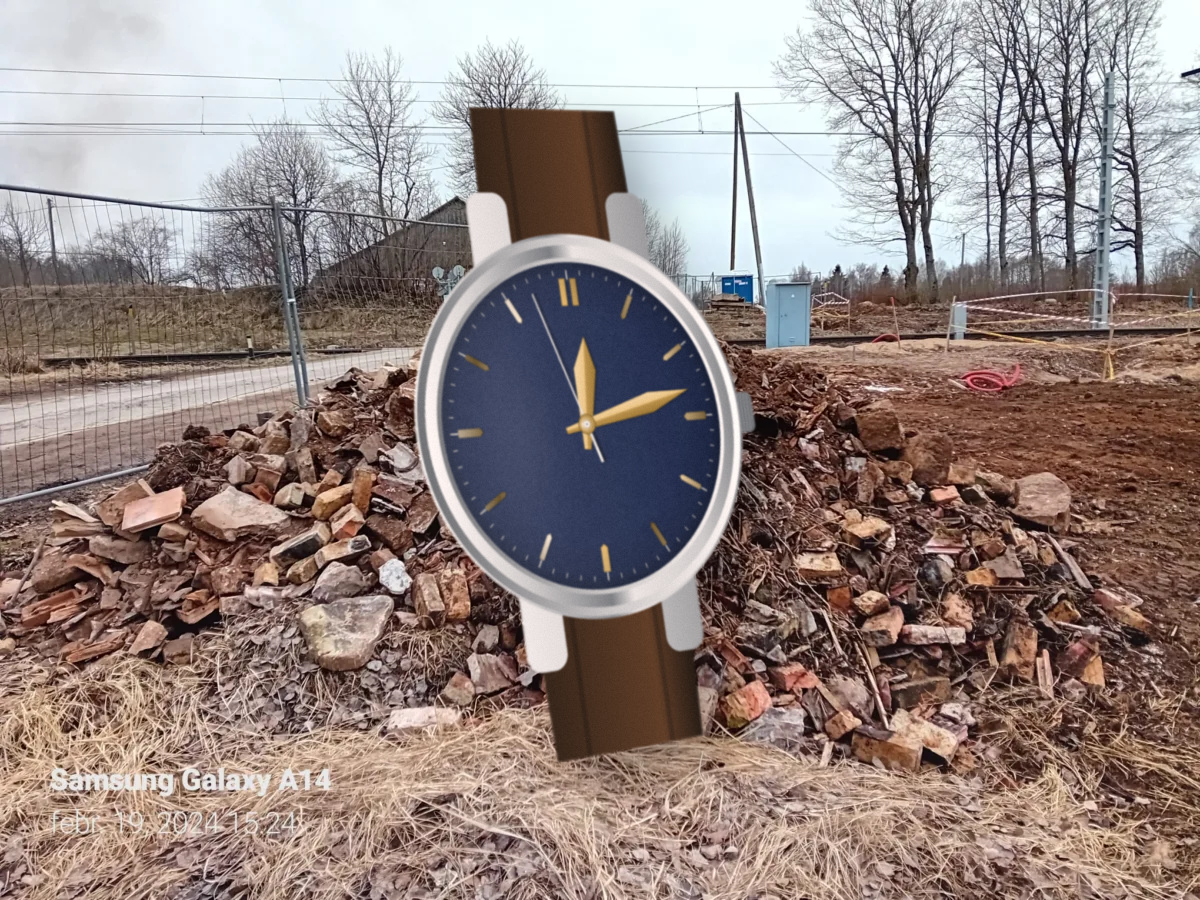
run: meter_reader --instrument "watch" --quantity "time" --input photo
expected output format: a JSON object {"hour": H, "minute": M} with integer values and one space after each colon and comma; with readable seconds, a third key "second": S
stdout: {"hour": 12, "minute": 12, "second": 57}
